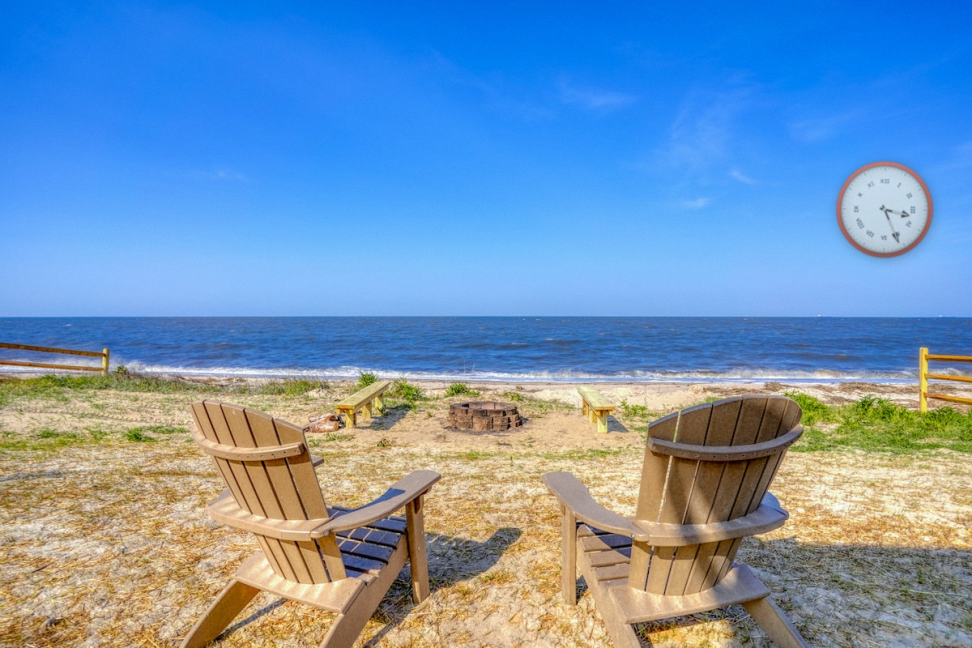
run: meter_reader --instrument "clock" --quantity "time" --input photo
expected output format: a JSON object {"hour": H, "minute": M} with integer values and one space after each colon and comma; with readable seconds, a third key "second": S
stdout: {"hour": 3, "minute": 26}
